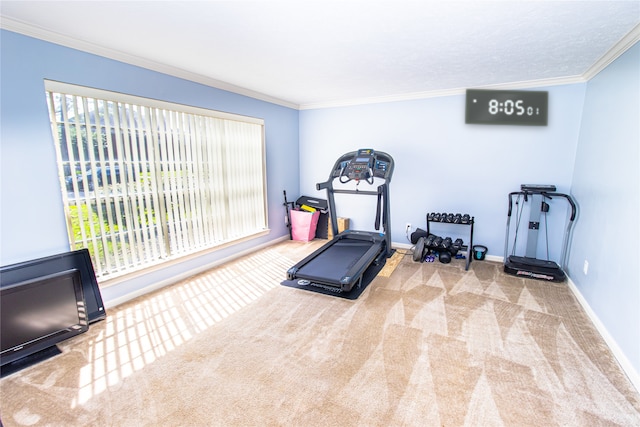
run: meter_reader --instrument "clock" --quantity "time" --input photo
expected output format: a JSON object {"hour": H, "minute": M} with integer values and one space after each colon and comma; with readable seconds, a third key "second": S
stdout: {"hour": 8, "minute": 5}
